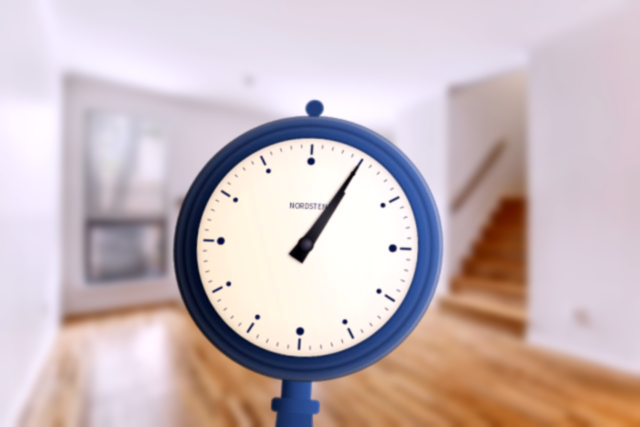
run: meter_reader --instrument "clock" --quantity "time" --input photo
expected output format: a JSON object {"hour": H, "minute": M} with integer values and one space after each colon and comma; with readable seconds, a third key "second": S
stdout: {"hour": 1, "minute": 5}
